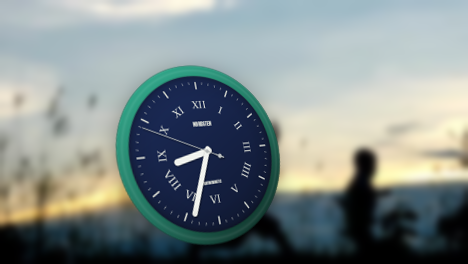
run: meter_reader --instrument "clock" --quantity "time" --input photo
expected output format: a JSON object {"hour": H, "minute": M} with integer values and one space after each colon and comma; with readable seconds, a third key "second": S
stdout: {"hour": 8, "minute": 33, "second": 49}
